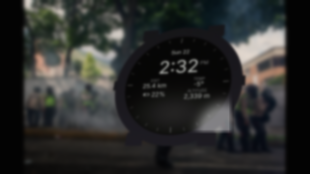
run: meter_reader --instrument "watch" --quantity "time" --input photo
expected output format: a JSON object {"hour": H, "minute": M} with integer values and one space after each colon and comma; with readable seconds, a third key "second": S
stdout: {"hour": 2, "minute": 32}
